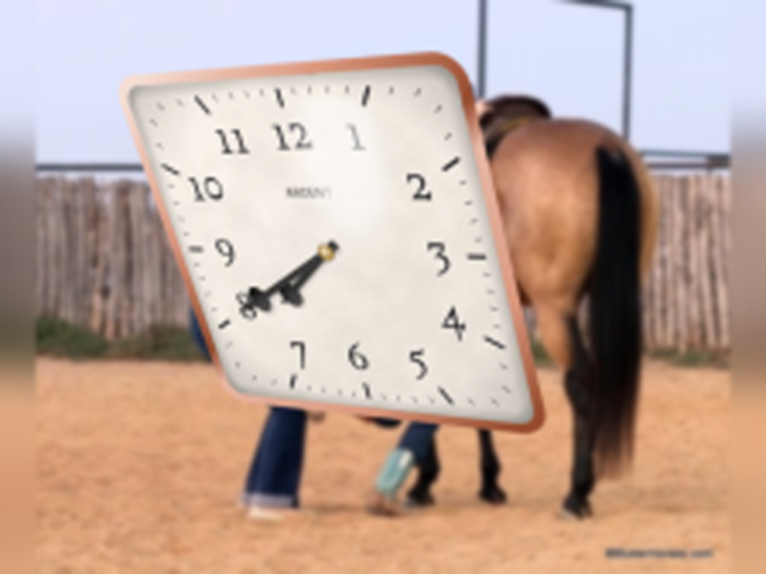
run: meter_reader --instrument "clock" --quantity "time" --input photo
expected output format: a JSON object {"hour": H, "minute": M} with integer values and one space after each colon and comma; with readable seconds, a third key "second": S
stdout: {"hour": 7, "minute": 40}
